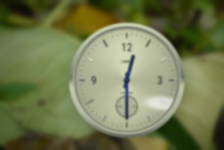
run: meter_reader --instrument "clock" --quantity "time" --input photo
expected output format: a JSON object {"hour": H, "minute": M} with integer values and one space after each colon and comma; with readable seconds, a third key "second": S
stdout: {"hour": 12, "minute": 30}
